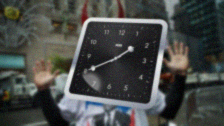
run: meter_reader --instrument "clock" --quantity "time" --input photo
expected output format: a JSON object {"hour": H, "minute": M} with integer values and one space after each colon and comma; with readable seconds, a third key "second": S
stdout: {"hour": 1, "minute": 40}
